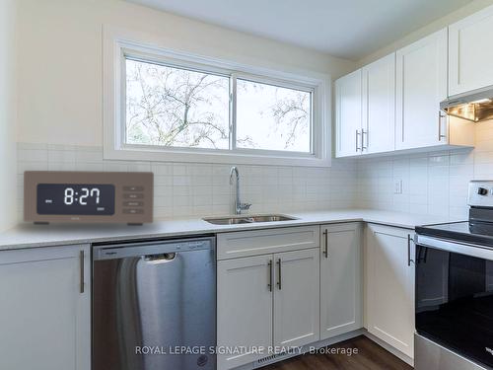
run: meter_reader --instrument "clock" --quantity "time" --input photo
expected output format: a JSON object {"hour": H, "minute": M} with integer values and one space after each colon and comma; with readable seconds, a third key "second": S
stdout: {"hour": 8, "minute": 27}
